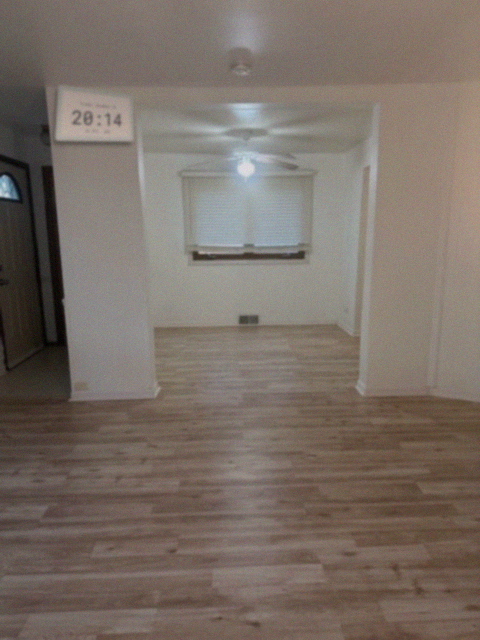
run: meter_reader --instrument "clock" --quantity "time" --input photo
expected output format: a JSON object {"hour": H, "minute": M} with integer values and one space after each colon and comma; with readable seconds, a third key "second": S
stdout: {"hour": 20, "minute": 14}
